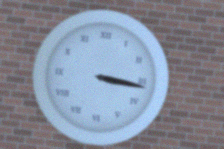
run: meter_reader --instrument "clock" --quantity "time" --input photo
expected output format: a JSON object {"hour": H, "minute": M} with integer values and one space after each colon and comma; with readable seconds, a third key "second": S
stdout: {"hour": 3, "minute": 16}
